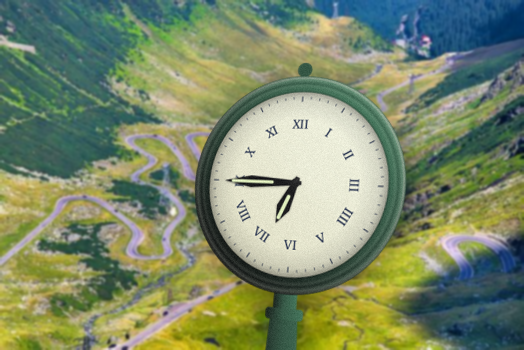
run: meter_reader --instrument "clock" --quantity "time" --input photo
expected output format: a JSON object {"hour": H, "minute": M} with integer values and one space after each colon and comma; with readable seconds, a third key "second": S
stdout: {"hour": 6, "minute": 45}
